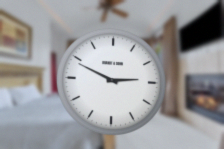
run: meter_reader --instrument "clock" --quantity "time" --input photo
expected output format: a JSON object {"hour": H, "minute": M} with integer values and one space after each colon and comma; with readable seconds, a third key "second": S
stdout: {"hour": 2, "minute": 49}
